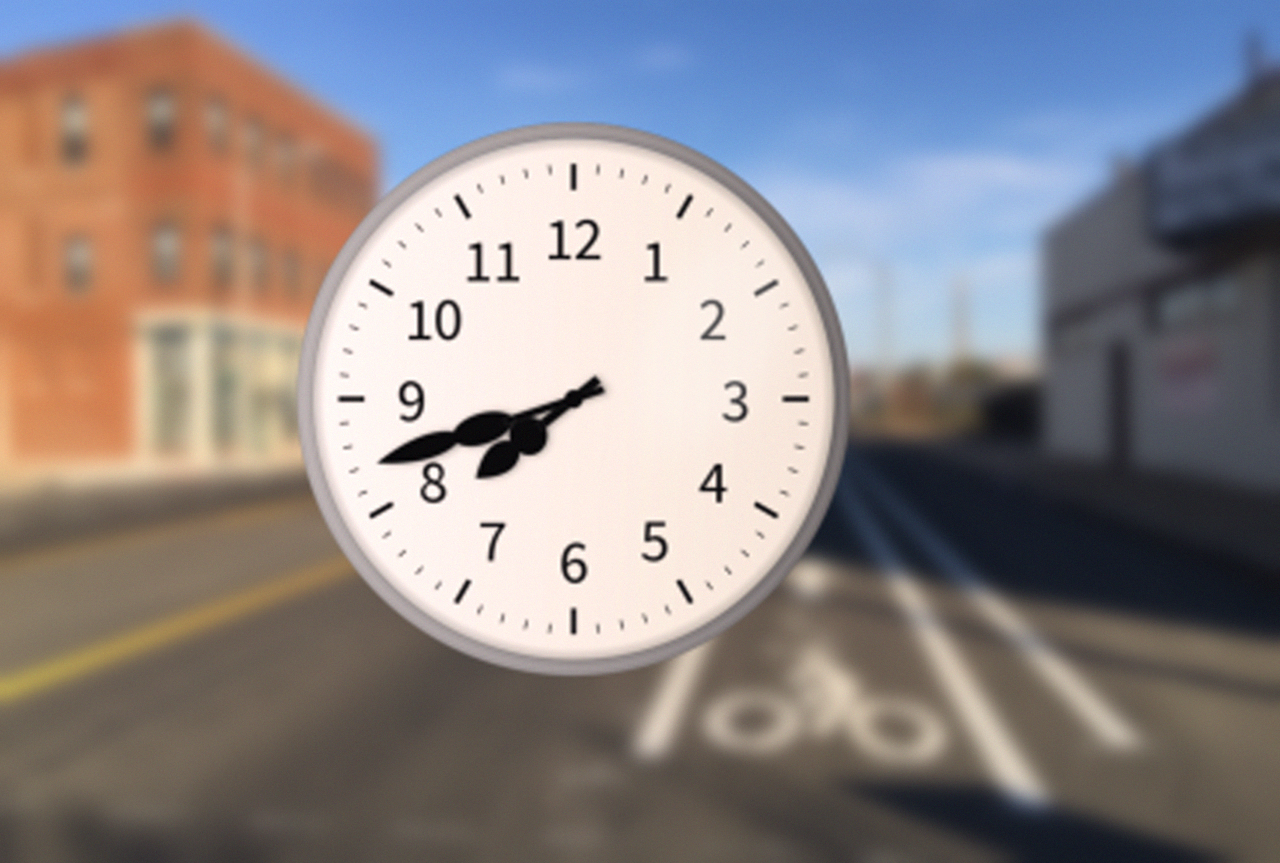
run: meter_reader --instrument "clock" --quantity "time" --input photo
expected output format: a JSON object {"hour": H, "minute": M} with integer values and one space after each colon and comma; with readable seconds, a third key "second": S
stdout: {"hour": 7, "minute": 42}
